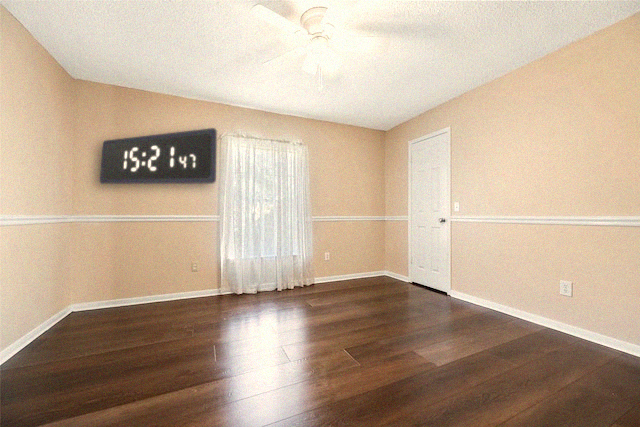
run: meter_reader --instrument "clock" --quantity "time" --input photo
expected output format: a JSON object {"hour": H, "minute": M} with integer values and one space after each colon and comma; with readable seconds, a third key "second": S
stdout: {"hour": 15, "minute": 21, "second": 47}
